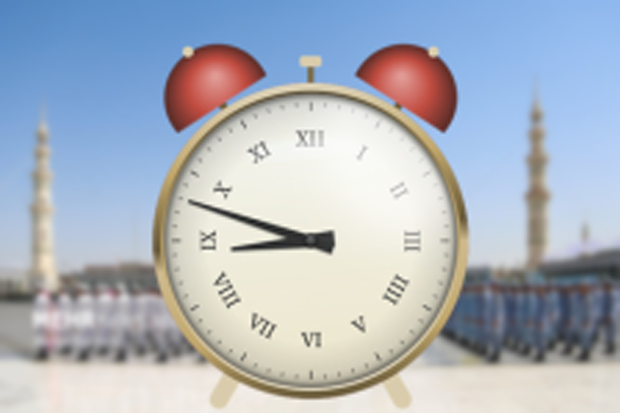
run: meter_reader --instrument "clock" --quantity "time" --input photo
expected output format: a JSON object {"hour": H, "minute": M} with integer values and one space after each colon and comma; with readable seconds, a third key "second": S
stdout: {"hour": 8, "minute": 48}
